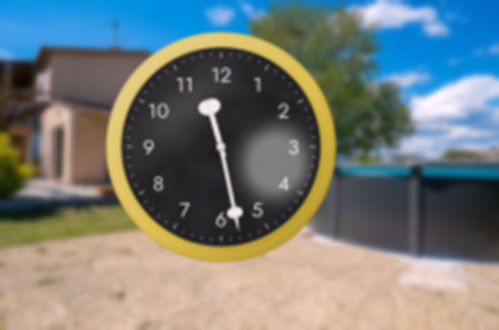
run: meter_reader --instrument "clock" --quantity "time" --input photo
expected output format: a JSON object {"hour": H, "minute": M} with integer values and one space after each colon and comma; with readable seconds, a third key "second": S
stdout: {"hour": 11, "minute": 28}
